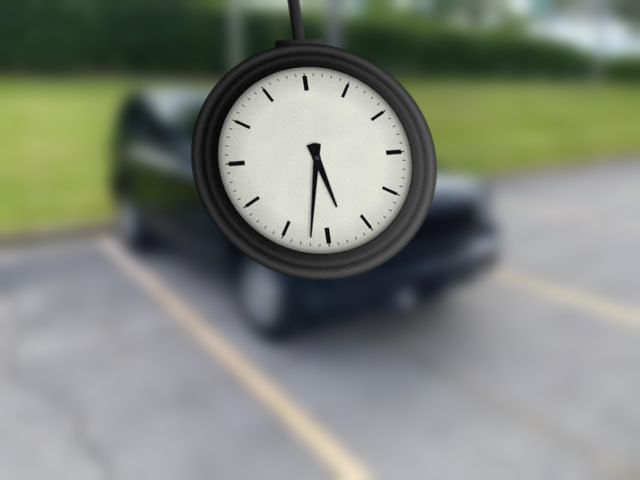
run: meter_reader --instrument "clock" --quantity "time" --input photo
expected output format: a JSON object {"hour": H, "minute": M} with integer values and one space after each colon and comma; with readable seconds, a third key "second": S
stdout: {"hour": 5, "minute": 32}
